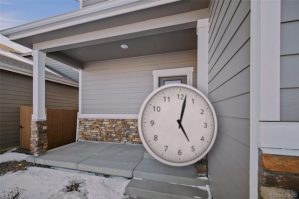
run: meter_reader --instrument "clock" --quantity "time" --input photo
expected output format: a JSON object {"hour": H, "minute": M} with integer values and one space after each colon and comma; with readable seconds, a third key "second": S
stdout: {"hour": 5, "minute": 2}
